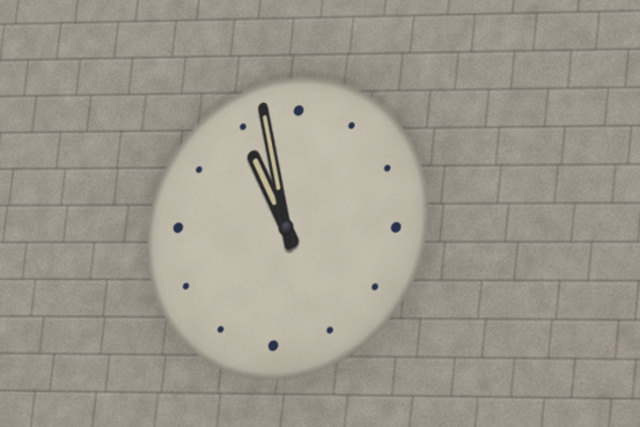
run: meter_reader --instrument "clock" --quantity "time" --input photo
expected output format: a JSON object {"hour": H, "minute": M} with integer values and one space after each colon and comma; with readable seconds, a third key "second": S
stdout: {"hour": 10, "minute": 57}
